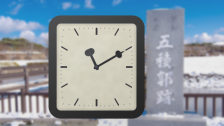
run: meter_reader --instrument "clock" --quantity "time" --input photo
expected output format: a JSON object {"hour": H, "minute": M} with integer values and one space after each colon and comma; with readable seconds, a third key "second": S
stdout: {"hour": 11, "minute": 10}
